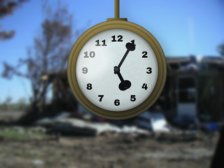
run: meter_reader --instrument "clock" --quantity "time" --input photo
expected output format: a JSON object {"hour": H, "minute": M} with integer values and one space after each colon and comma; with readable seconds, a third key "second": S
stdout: {"hour": 5, "minute": 5}
